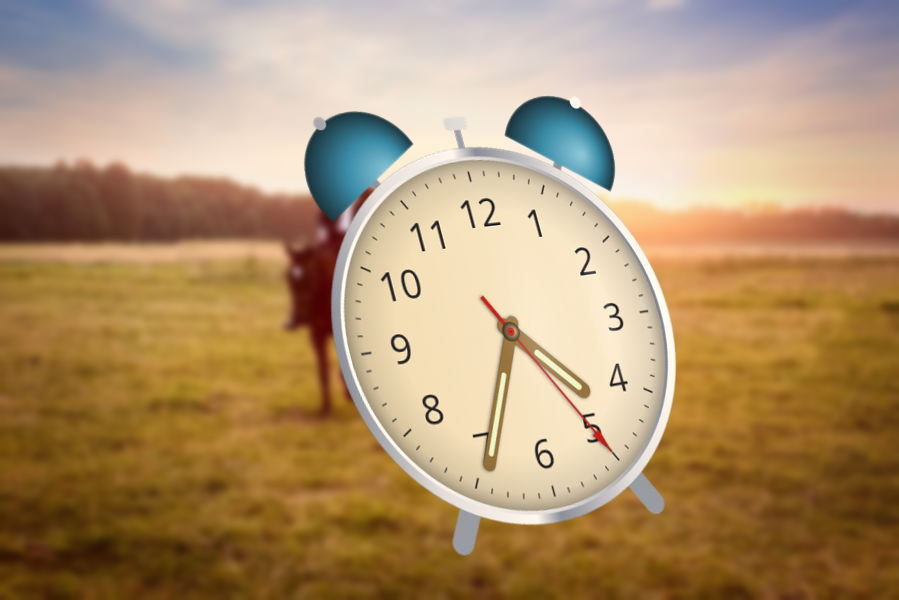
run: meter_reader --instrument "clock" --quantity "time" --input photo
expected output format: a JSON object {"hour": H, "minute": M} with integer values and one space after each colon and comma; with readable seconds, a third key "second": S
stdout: {"hour": 4, "minute": 34, "second": 25}
